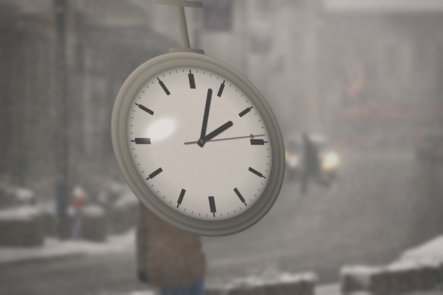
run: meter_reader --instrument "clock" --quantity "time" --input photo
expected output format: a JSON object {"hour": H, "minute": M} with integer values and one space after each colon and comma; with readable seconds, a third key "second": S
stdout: {"hour": 2, "minute": 3, "second": 14}
